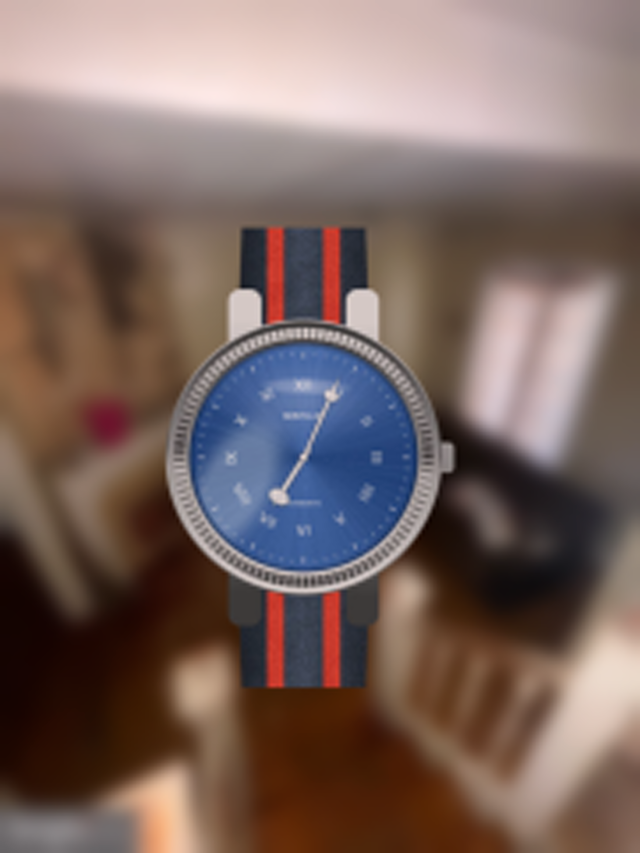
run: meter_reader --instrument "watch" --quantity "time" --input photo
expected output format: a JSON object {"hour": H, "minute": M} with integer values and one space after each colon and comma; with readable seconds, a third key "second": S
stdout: {"hour": 7, "minute": 4}
